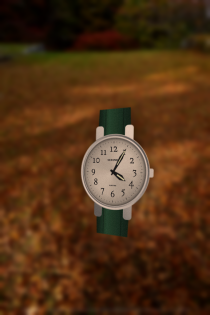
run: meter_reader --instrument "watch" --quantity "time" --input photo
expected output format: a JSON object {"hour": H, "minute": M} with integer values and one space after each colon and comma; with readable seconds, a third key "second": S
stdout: {"hour": 4, "minute": 5}
